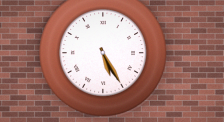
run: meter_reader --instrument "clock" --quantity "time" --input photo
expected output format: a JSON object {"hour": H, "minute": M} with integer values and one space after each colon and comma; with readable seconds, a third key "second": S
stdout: {"hour": 5, "minute": 25}
